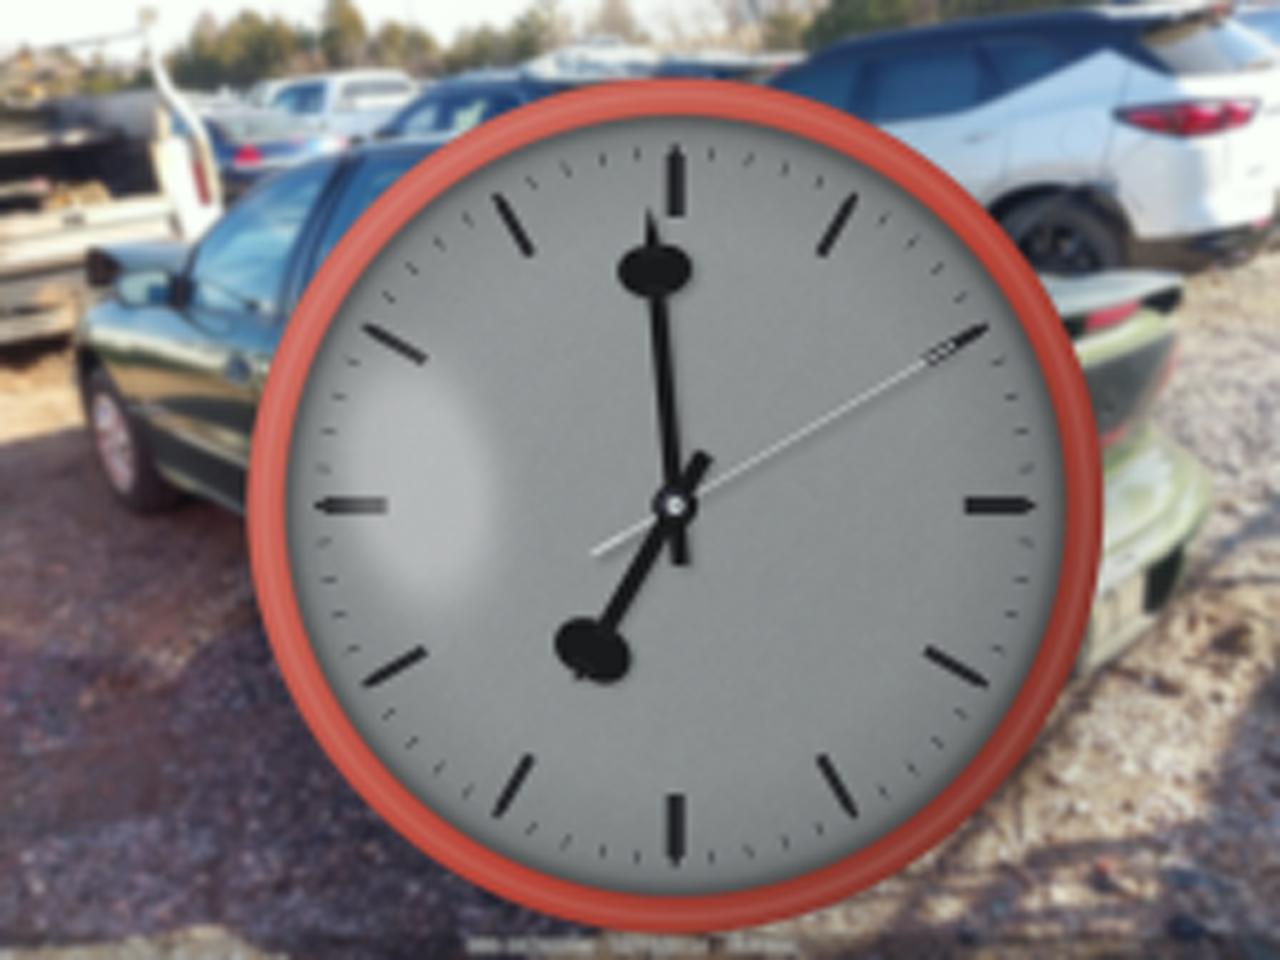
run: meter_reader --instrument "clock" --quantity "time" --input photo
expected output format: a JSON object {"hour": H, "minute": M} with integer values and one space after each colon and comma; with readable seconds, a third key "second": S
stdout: {"hour": 6, "minute": 59, "second": 10}
